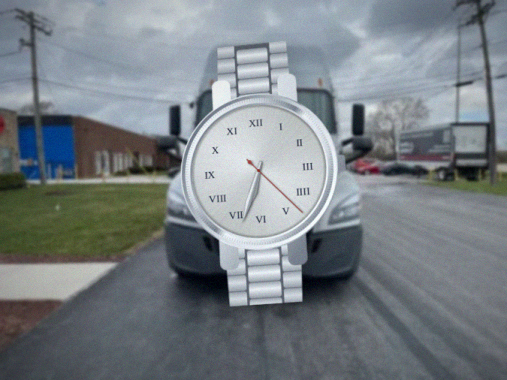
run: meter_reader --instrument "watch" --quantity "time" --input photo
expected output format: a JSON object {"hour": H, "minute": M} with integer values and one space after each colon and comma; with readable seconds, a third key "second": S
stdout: {"hour": 6, "minute": 33, "second": 23}
